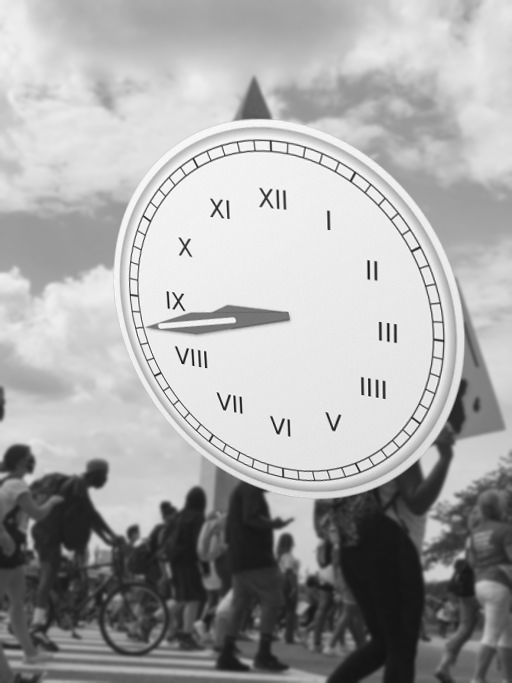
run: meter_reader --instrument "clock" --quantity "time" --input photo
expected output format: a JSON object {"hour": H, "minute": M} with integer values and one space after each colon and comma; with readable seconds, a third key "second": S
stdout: {"hour": 8, "minute": 43}
